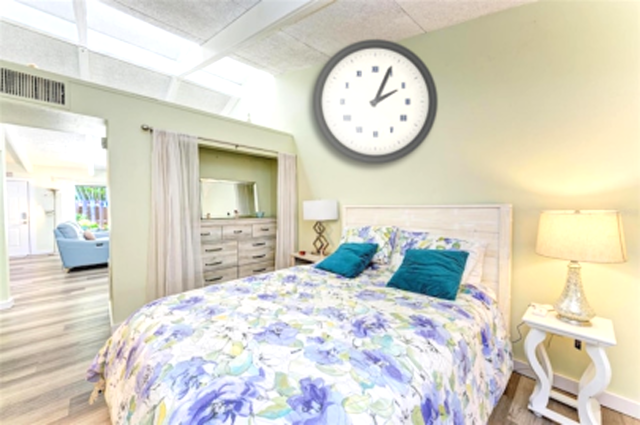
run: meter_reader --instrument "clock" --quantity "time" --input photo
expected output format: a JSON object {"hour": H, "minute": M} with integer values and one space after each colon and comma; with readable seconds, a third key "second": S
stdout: {"hour": 2, "minute": 4}
